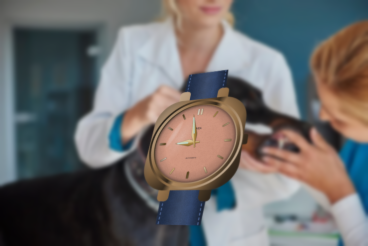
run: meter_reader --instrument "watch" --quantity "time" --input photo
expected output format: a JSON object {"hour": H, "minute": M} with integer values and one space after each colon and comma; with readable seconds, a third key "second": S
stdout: {"hour": 8, "minute": 58}
